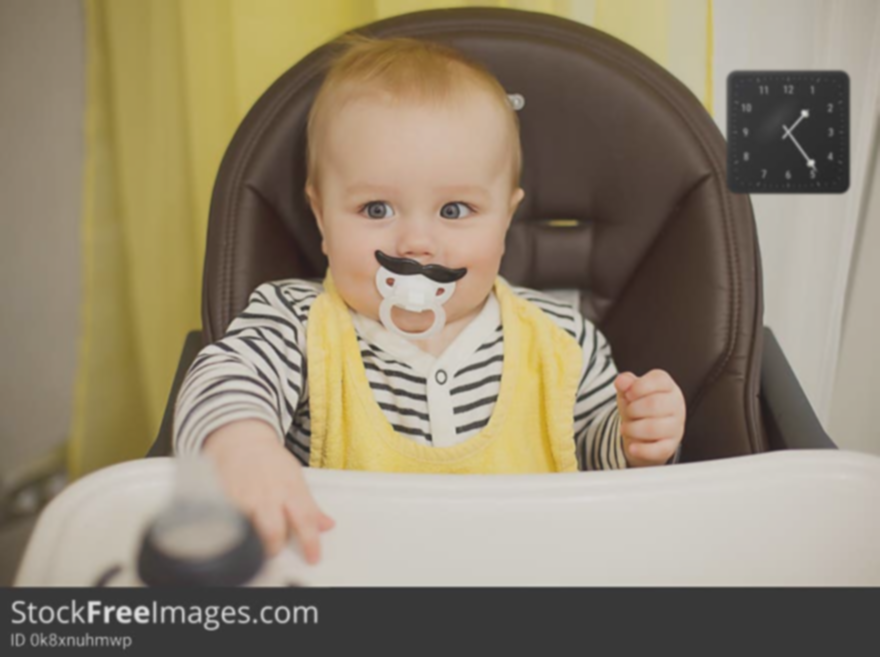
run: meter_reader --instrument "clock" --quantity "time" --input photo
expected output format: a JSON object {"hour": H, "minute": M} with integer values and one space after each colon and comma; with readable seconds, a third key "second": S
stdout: {"hour": 1, "minute": 24}
